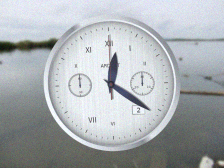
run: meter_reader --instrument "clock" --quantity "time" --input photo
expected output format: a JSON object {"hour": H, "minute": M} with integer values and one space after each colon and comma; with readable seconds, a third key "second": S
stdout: {"hour": 12, "minute": 21}
